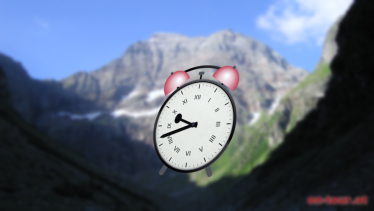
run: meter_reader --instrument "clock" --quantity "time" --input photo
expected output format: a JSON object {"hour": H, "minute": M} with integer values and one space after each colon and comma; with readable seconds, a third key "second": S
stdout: {"hour": 9, "minute": 42}
